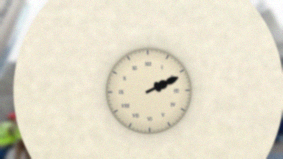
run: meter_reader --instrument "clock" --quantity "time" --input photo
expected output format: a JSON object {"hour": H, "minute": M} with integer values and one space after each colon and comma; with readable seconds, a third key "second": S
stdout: {"hour": 2, "minute": 11}
